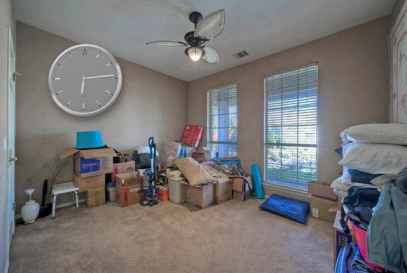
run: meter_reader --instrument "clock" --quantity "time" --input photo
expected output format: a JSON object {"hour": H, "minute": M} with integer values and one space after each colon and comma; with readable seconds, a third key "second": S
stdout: {"hour": 6, "minute": 14}
